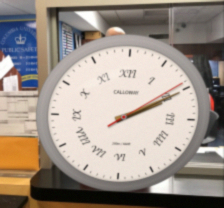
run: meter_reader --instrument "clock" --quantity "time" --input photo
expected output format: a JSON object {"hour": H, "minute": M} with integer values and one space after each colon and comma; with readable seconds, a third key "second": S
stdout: {"hour": 2, "minute": 10, "second": 9}
